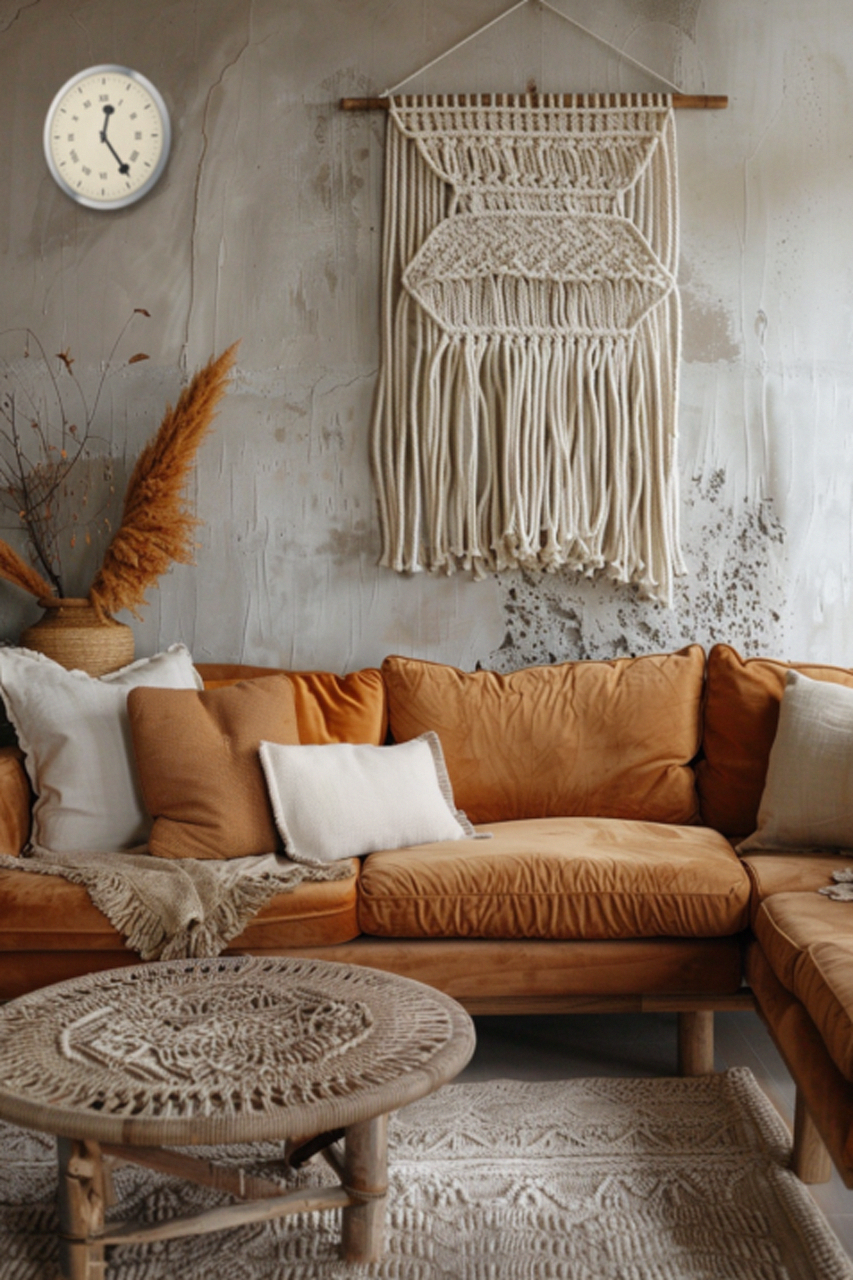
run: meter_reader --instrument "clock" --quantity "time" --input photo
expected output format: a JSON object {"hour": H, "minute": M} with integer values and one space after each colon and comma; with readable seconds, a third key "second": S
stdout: {"hour": 12, "minute": 24}
